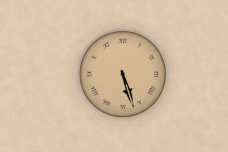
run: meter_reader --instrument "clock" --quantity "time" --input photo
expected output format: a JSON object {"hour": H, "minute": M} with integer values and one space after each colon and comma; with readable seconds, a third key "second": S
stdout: {"hour": 5, "minute": 27}
